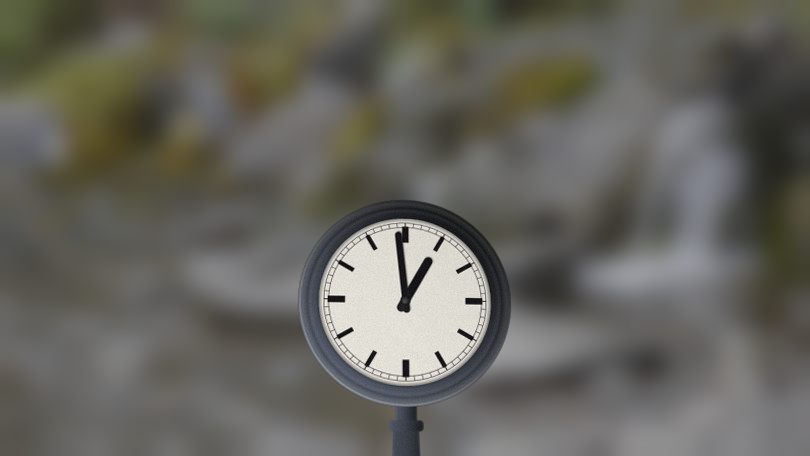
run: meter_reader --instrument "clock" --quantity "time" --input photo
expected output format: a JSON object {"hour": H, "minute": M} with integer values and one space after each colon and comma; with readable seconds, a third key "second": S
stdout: {"hour": 12, "minute": 59}
